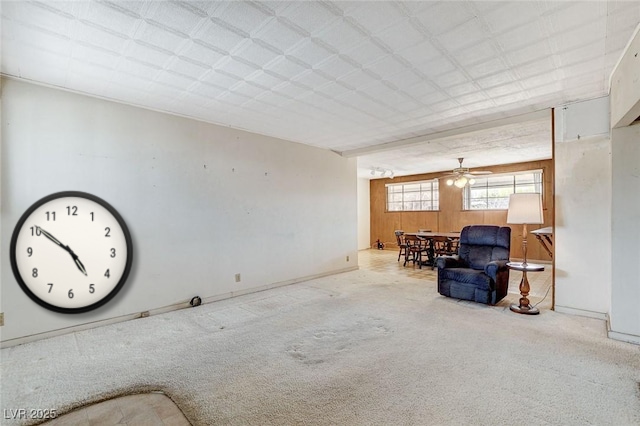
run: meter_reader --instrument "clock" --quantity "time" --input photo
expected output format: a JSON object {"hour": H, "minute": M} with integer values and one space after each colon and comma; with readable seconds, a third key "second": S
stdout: {"hour": 4, "minute": 51}
